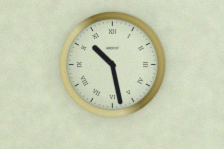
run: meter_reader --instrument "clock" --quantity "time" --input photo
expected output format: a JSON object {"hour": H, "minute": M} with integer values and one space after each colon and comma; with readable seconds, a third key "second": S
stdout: {"hour": 10, "minute": 28}
